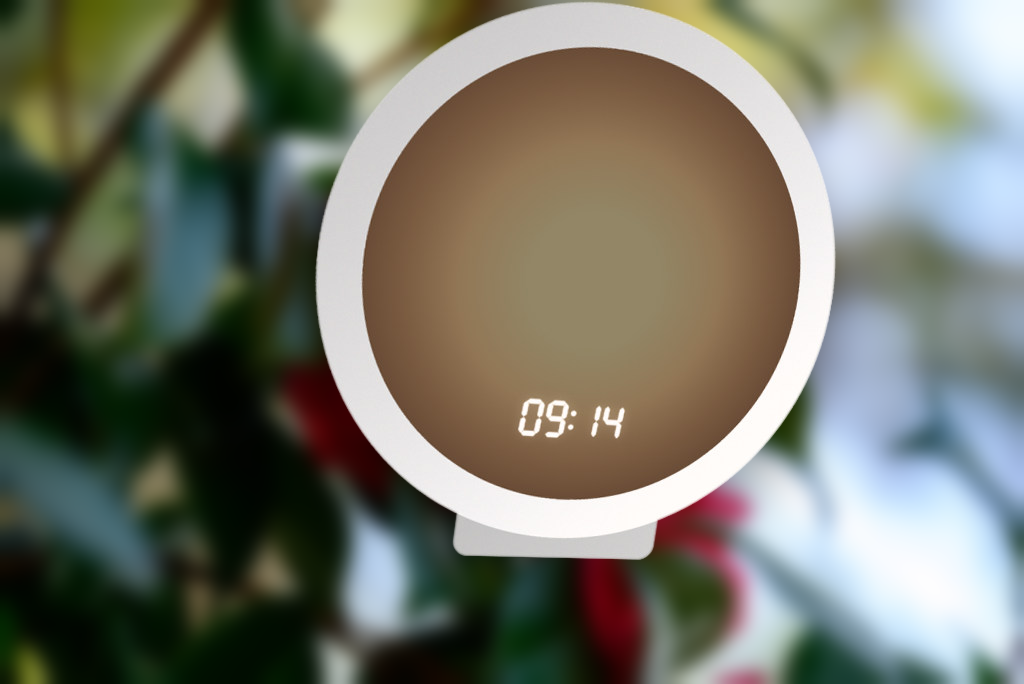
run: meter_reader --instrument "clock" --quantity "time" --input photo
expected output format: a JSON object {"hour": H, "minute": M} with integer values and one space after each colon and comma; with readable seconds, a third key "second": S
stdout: {"hour": 9, "minute": 14}
